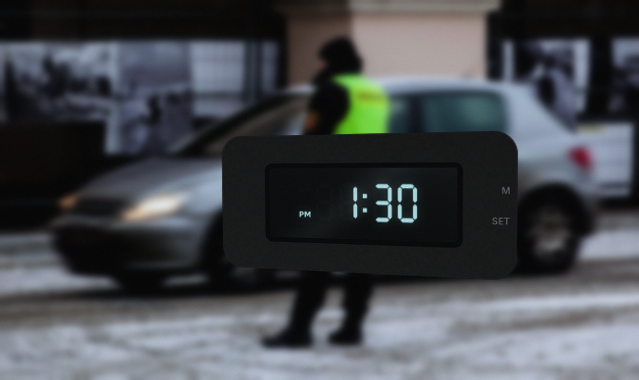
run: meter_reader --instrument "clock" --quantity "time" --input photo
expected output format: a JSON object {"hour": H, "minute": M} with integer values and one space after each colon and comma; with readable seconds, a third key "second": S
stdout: {"hour": 1, "minute": 30}
